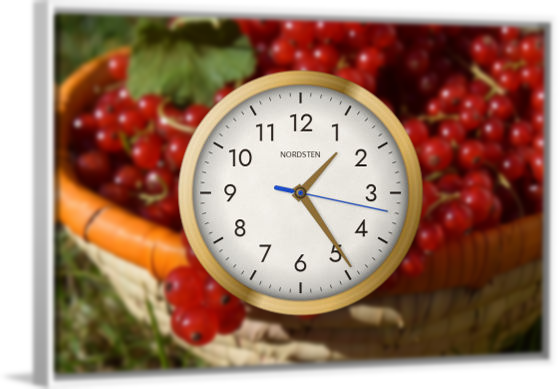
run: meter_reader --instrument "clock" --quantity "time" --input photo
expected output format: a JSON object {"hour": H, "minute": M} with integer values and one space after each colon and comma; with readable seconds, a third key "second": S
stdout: {"hour": 1, "minute": 24, "second": 17}
